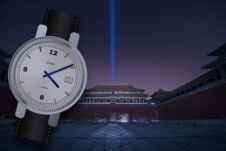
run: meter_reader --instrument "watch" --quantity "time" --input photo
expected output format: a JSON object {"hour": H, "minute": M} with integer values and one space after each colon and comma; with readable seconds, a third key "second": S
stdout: {"hour": 4, "minute": 9}
